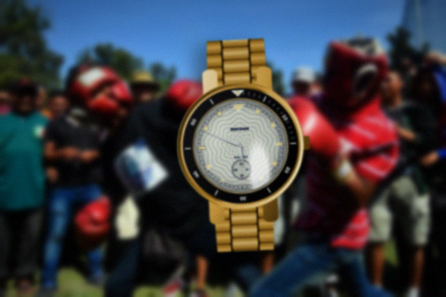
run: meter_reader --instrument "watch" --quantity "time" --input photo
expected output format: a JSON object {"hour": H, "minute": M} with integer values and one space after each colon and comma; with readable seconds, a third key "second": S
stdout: {"hour": 5, "minute": 49}
